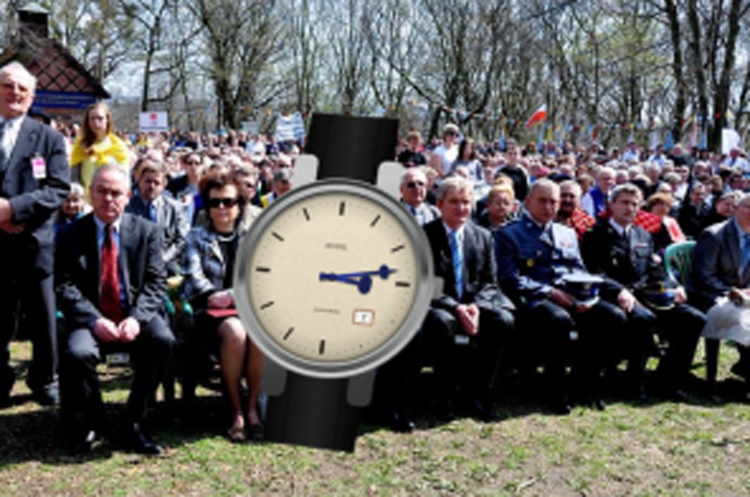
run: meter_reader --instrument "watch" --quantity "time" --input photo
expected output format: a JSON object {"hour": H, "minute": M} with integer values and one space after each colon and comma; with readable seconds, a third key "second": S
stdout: {"hour": 3, "minute": 13}
